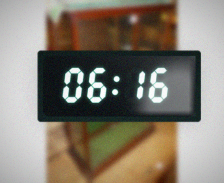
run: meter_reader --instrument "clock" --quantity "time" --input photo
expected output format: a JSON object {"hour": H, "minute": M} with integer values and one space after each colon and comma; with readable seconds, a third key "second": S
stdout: {"hour": 6, "minute": 16}
